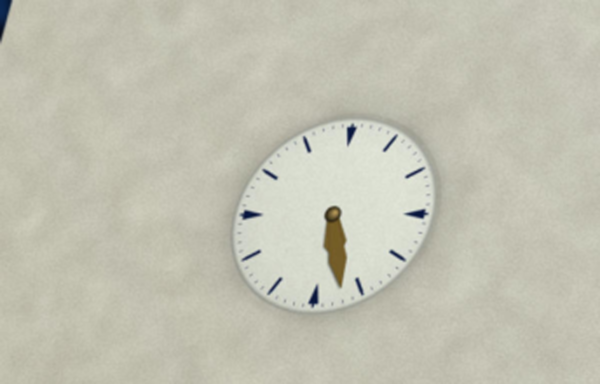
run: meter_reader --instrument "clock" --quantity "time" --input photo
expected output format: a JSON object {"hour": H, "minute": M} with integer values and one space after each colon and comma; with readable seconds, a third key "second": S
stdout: {"hour": 5, "minute": 27}
